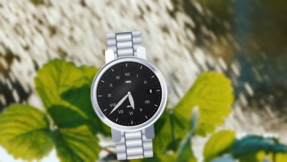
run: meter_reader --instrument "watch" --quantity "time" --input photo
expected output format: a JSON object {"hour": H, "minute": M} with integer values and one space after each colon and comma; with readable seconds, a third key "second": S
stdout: {"hour": 5, "minute": 38}
